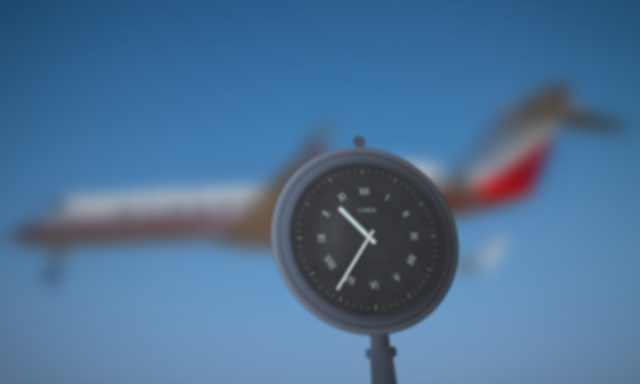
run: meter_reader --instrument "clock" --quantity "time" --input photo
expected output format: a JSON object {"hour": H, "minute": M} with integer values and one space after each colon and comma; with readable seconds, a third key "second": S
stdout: {"hour": 10, "minute": 36}
